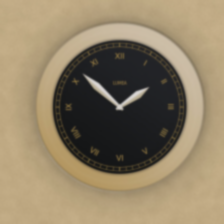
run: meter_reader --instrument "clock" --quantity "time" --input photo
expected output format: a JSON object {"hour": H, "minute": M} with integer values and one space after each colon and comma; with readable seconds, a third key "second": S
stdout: {"hour": 1, "minute": 52}
